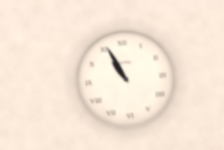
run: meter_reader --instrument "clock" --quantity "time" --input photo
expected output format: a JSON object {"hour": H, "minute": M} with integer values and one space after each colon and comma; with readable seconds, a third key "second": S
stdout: {"hour": 10, "minute": 56}
